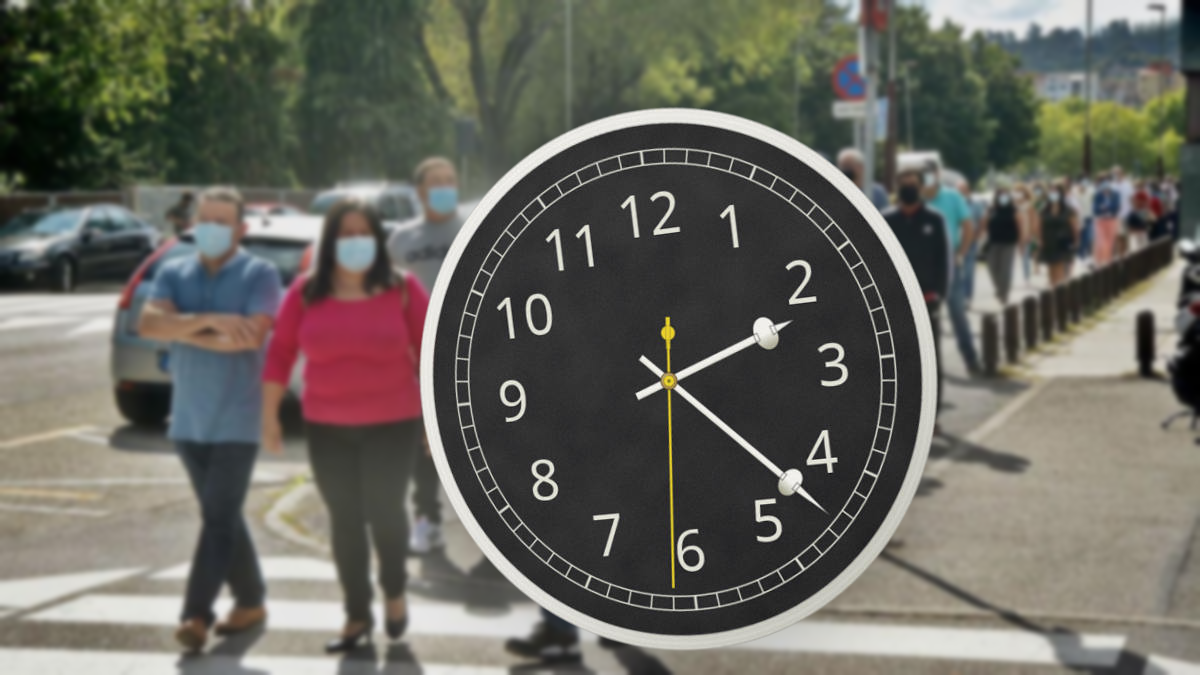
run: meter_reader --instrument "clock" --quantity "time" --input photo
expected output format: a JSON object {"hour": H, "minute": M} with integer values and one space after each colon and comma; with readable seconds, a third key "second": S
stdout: {"hour": 2, "minute": 22, "second": 31}
